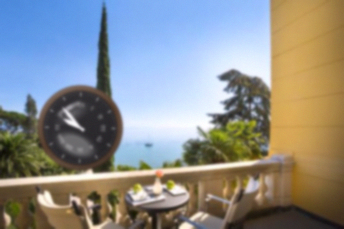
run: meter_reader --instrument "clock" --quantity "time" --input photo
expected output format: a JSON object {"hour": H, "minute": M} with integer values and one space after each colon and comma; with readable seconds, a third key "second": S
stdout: {"hour": 9, "minute": 53}
